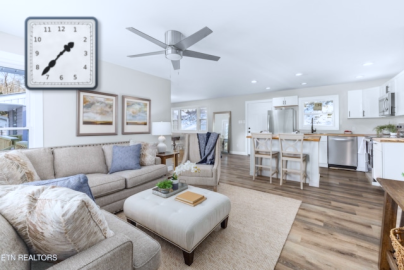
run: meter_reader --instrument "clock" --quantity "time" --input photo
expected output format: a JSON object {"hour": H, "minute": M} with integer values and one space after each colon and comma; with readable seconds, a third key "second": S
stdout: {"hour": 1, "minute": 37}
